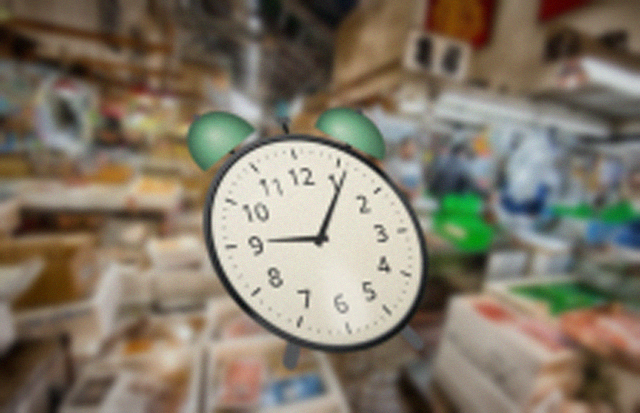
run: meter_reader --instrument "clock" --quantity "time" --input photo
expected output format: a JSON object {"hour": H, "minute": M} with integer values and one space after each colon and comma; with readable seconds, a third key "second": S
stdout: {"hour": 9, "minute": 6}
